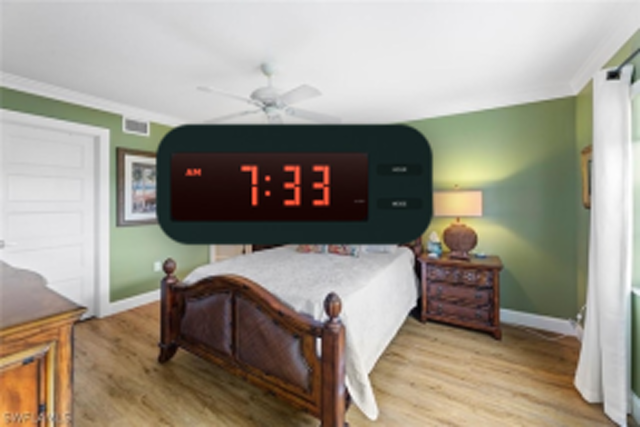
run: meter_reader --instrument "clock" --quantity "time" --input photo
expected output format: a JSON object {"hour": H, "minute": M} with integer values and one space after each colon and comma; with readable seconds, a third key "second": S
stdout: {"hour": 7, "minute": 33}
